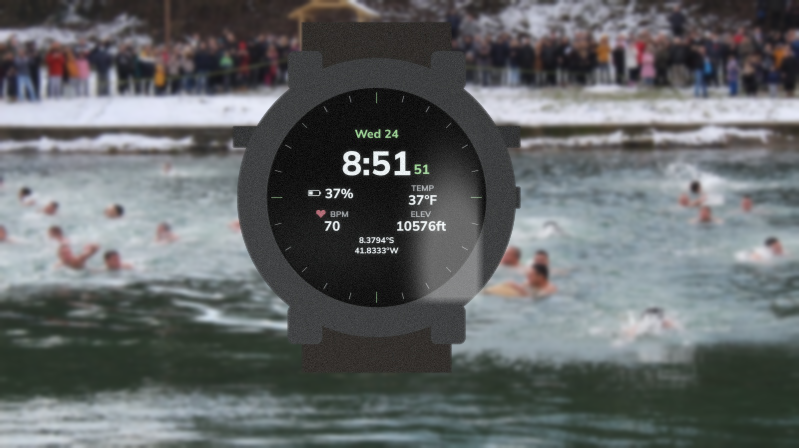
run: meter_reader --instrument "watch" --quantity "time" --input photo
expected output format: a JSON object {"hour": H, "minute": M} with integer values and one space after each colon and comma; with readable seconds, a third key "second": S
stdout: {"hour": 8, "minute": 51, "second": 51}
